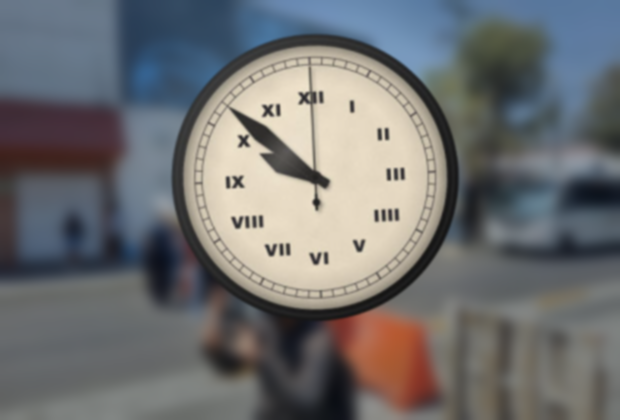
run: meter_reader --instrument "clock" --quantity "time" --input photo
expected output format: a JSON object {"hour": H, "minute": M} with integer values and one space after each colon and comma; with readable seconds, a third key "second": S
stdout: {"hour": 9, "minute": 52, "second": 0}
